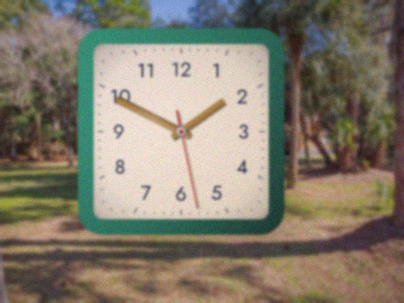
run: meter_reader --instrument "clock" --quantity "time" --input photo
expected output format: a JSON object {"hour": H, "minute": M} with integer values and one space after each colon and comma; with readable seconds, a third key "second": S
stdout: {"hour": 1, "minute": 49, "second": 28}
